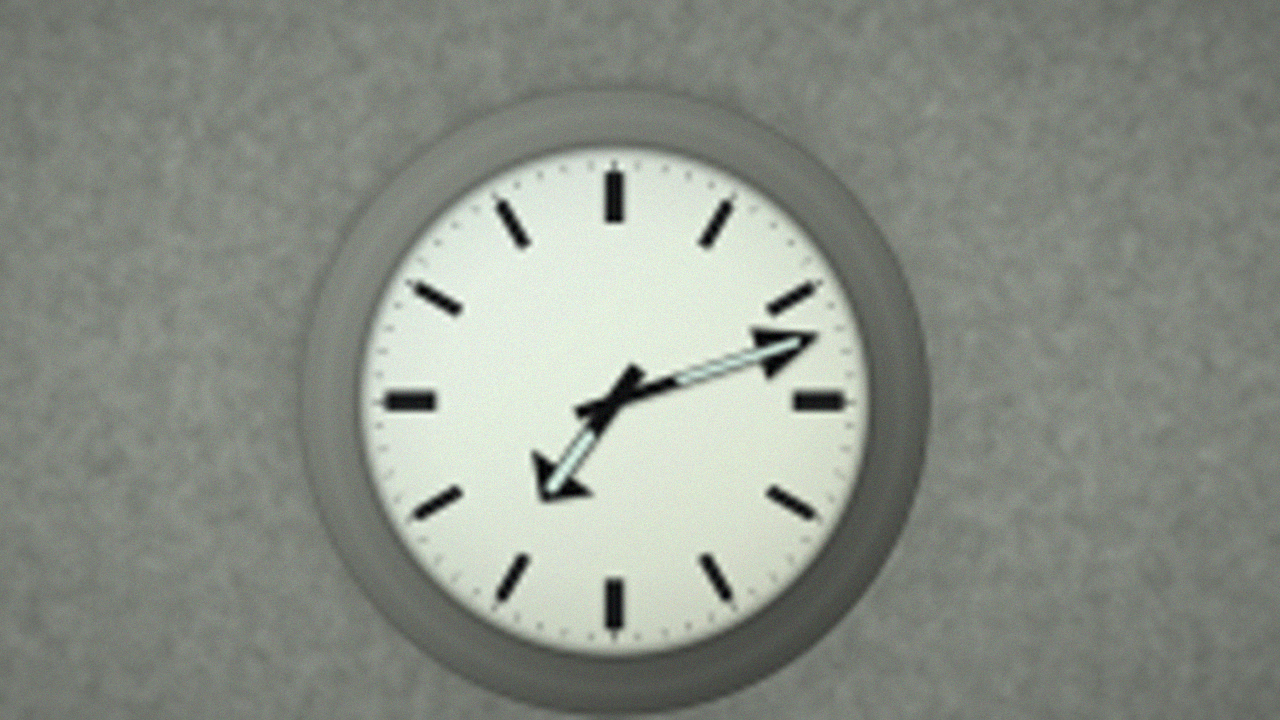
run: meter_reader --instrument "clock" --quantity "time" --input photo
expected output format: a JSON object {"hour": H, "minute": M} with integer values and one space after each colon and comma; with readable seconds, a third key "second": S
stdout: {"hour": 7, "minute": 12}
